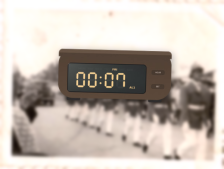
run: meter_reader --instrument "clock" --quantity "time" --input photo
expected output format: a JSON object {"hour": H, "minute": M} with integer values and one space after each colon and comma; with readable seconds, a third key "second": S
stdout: {"hour": 0, "minute": 7}
